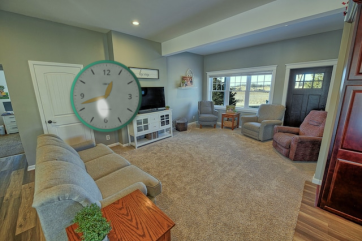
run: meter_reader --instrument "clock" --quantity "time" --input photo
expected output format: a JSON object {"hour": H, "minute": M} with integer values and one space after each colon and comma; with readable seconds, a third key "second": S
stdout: {"hour": 12, "minute": 42}
